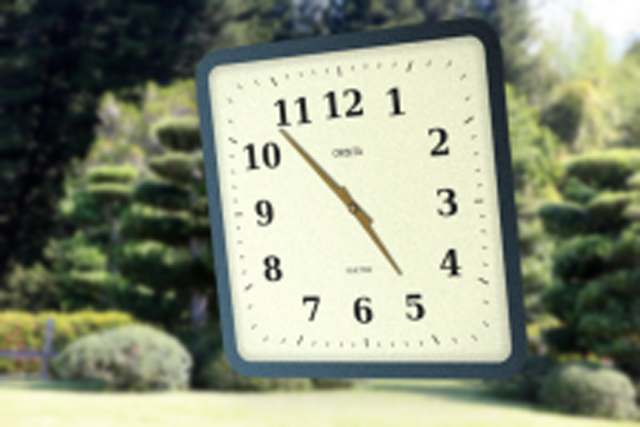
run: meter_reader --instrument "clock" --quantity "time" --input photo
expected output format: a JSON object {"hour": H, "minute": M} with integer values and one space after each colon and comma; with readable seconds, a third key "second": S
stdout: {"hour": 4, "minute": 53}
